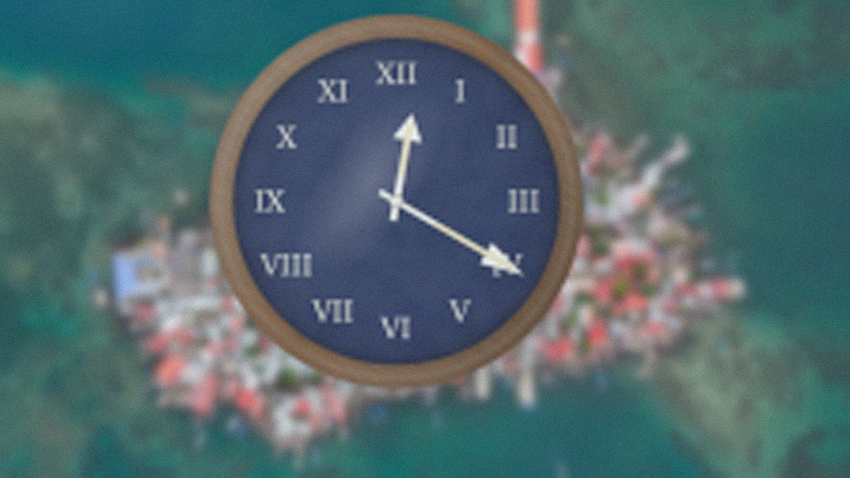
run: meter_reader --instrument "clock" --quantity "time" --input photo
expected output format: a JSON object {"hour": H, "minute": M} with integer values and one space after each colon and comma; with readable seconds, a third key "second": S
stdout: {"hour": 12, "minute": 20}
